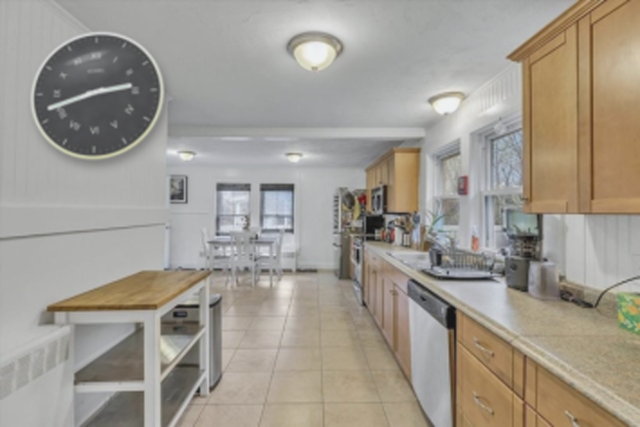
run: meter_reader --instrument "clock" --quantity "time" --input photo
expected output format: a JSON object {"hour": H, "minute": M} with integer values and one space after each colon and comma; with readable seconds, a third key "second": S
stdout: {"hour": 2, "minute": 42}
